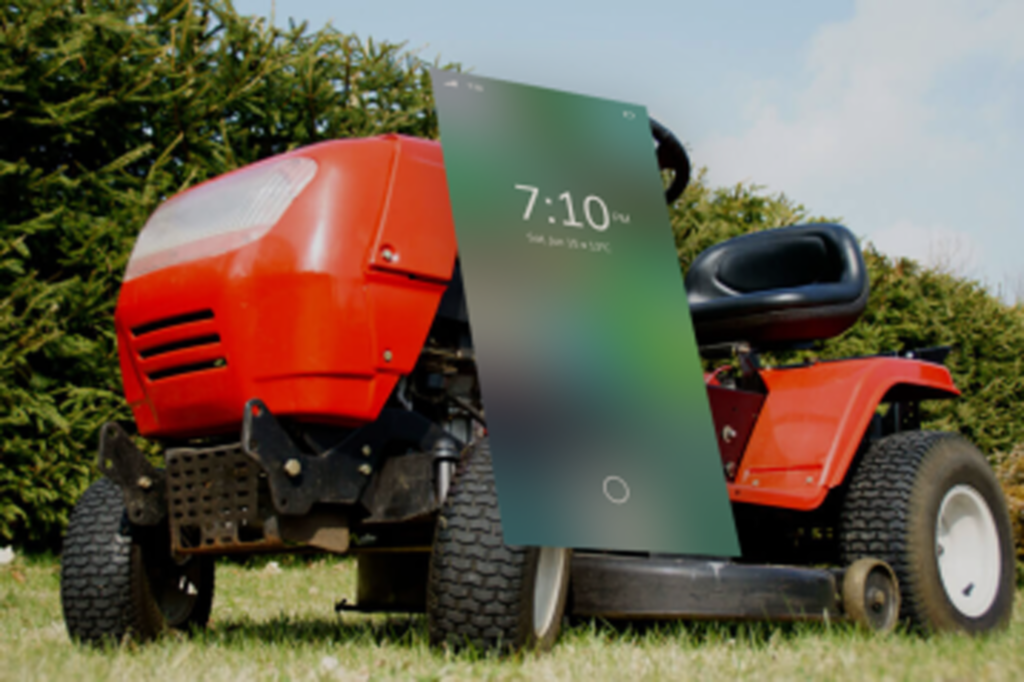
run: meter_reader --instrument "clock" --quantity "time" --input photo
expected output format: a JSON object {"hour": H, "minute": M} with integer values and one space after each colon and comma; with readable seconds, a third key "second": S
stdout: {"hour": 7, "minute": 10}
